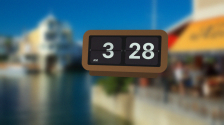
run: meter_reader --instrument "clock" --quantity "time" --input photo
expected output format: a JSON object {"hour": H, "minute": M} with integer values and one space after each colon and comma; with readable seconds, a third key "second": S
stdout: {"hour": 3, "minute": 28}
